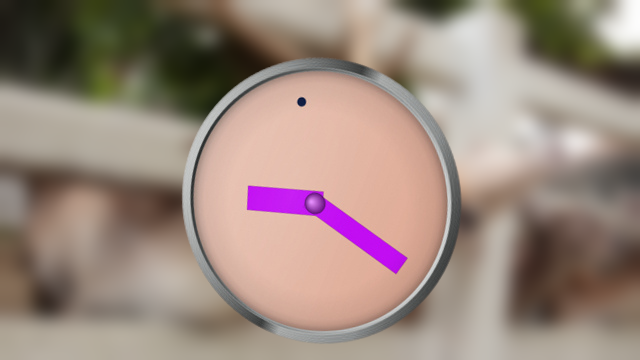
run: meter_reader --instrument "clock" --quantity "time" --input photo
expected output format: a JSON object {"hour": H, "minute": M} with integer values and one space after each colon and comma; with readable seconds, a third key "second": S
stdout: {"hour": 9, "minute": 22}
